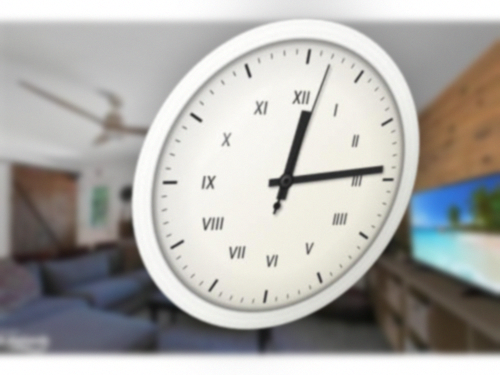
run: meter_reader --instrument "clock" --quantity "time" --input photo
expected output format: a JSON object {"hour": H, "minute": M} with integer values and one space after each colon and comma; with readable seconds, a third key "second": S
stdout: {"hour": 12, "minute": 14, "second": 2}
